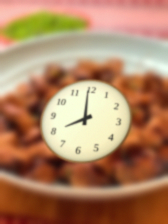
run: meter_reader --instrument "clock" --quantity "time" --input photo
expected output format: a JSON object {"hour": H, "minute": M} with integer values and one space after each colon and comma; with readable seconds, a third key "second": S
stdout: {"hour": 7, "minute": 59}
